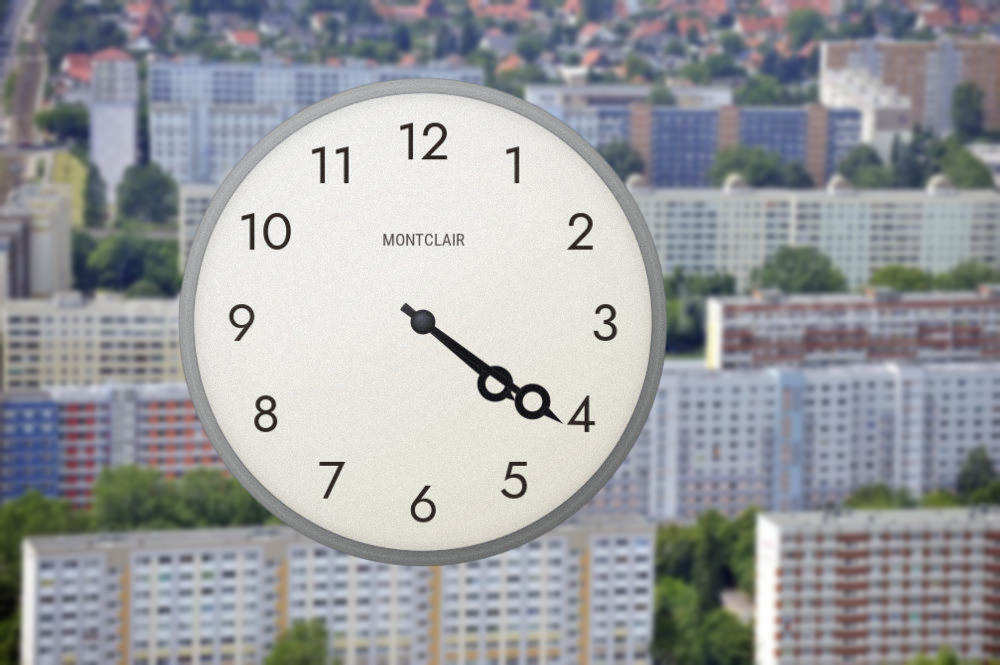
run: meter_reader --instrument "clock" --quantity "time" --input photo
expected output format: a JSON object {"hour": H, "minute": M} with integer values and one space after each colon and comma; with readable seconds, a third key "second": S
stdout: {"hour": 4, "minute": 21}
